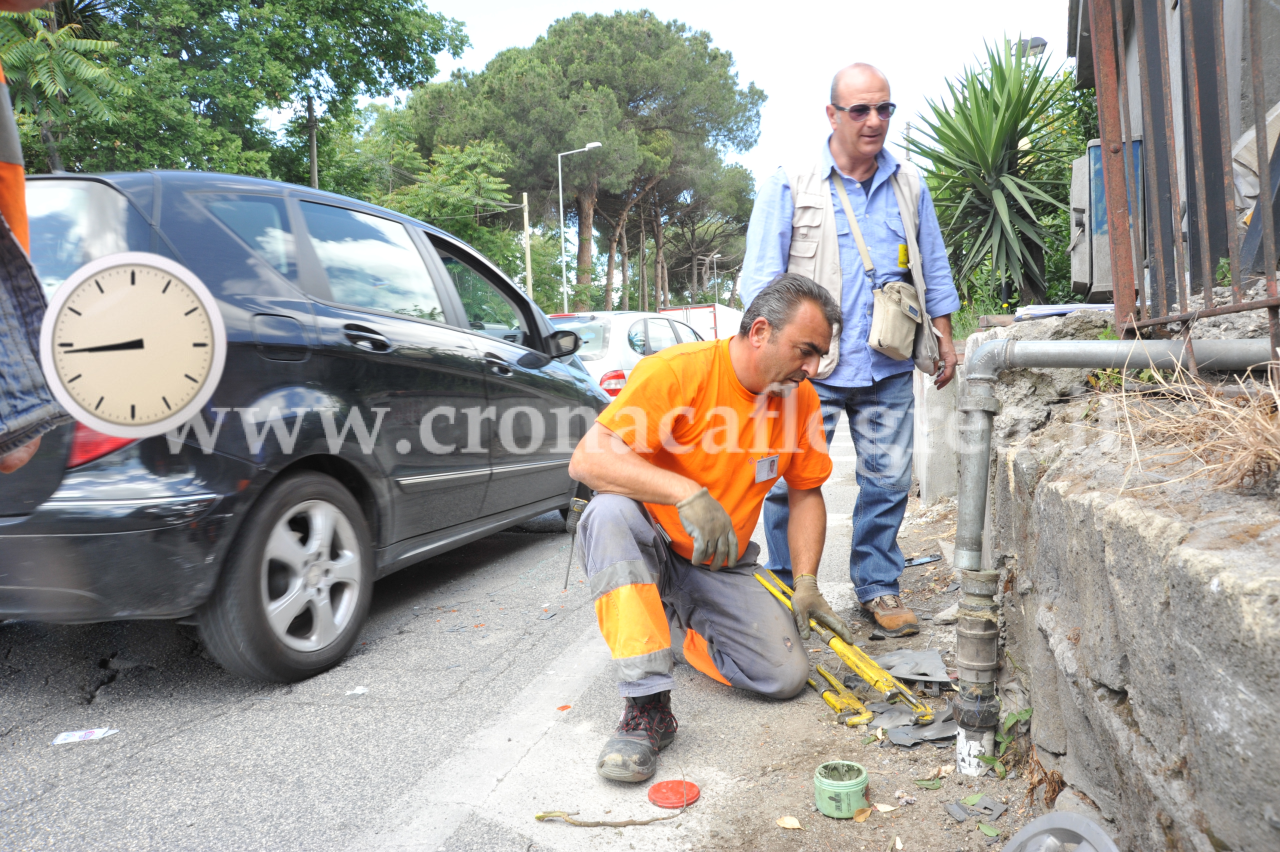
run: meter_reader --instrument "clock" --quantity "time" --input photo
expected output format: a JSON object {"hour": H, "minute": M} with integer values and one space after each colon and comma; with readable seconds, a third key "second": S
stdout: {"hour": 8, "minute": 44}
